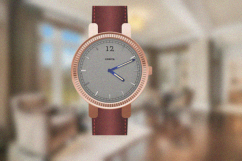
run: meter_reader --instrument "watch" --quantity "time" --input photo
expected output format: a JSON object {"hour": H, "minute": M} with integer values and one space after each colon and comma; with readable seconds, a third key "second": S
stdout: {"hour": 4, "minute": 11}
